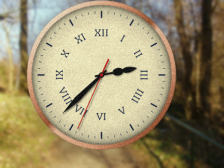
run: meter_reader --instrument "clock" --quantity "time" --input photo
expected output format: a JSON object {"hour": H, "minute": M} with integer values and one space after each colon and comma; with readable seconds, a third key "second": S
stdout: {"hour": 2, "minute": 37, "second": 34}
